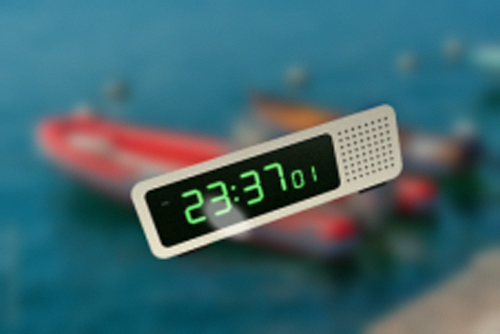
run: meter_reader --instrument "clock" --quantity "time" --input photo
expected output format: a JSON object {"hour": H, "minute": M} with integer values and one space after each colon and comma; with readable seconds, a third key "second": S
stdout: {"hour": 23, "minute": 37, "second": 1}
